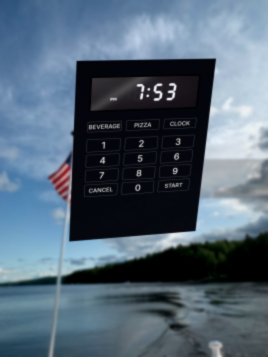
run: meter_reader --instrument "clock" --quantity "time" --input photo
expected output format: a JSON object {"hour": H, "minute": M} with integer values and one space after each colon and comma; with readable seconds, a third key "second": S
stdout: {"hour": 7, "minute": 53}
